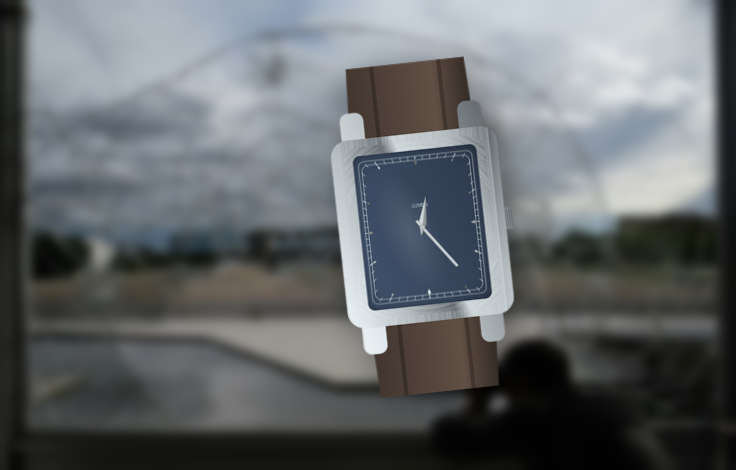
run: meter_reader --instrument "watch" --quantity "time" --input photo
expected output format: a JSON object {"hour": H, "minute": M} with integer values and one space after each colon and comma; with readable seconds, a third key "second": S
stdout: {"hour": 12, "minute": 24}
